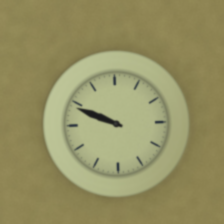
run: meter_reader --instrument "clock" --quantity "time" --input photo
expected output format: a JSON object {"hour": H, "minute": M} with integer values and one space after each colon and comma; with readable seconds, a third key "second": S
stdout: {"hour": 9, "minute": 49}
